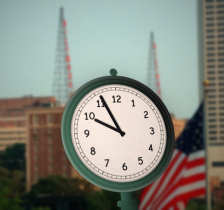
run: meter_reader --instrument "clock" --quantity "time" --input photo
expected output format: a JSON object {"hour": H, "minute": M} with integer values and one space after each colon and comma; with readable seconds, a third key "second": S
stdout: {"hour": 9, "minute": 56}
